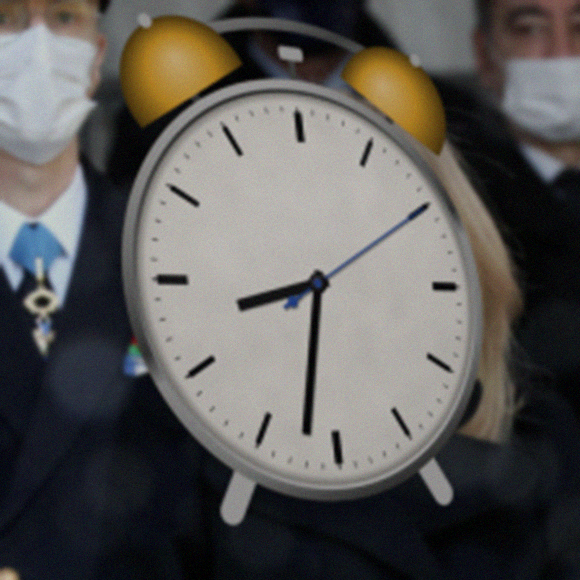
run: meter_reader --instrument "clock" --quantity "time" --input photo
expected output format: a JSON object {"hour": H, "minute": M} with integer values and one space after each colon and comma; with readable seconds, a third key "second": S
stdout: {"hour": 8, "minute": 32, "second": 10}
